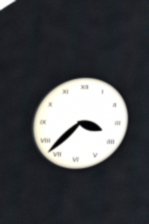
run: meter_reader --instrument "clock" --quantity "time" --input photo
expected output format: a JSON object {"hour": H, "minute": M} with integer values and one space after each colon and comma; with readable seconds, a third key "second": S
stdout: {"hour": 3, "minute": 37}
